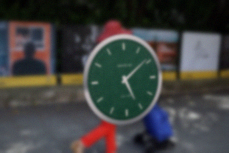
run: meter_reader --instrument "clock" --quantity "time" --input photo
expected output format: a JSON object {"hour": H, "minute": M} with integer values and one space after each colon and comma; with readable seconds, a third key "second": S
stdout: {"hour": 5, "minute": 9}
